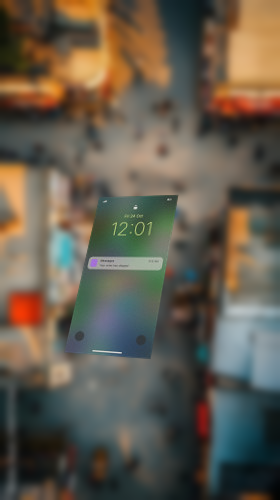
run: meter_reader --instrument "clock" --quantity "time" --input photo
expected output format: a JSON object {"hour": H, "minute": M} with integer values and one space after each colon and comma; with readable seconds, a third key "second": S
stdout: {"hour": 12, "minute": 1}
